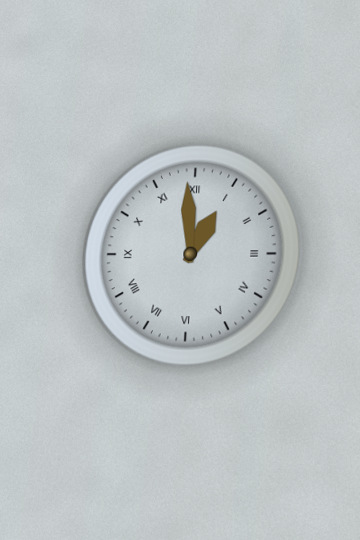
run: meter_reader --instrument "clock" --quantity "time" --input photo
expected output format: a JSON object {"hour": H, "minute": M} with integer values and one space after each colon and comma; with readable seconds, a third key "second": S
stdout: {"hour": 12, "minute": 59}
